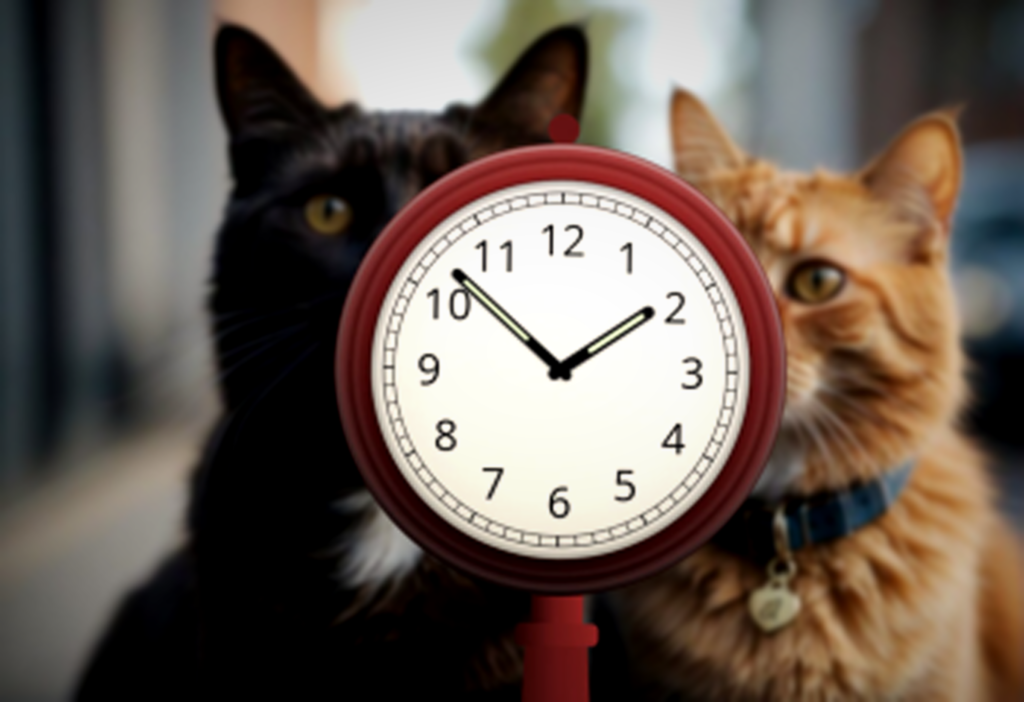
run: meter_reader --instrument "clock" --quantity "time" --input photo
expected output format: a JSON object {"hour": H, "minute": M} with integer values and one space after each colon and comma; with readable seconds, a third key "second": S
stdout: {"hour": 1, "minute": 52}
